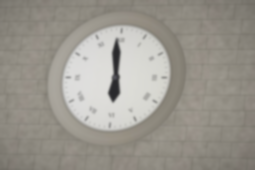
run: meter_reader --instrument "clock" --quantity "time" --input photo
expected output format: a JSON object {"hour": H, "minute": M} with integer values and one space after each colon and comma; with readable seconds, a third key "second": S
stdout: {"hour": 5, "minute": 59}
